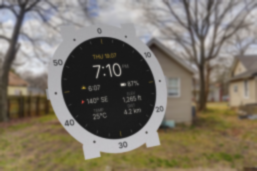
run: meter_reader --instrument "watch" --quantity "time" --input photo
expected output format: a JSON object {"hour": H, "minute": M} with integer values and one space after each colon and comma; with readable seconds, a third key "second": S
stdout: {"hour": 7, "minute": 10}
